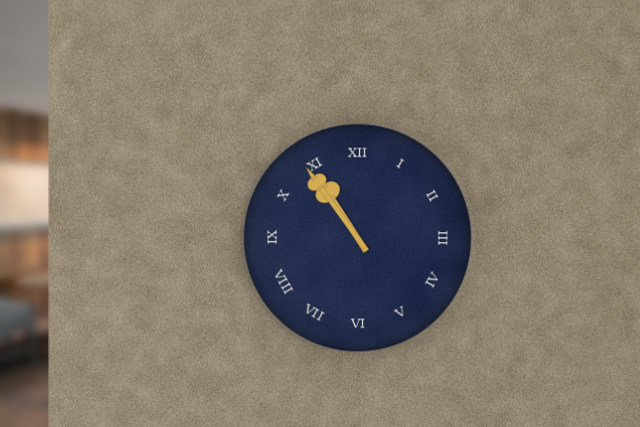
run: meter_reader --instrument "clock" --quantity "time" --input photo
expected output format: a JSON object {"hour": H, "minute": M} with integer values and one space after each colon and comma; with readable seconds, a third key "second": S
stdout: {"hour": 10, "minute": 54}
